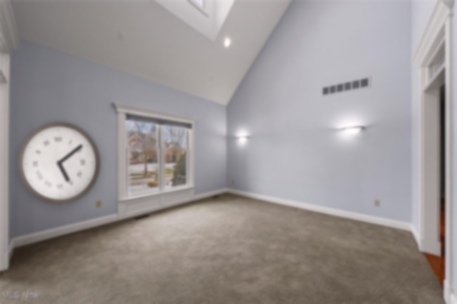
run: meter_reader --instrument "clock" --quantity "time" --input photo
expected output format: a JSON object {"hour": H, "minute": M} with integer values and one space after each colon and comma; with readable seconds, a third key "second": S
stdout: {"hour": 5, "minute": 9}
